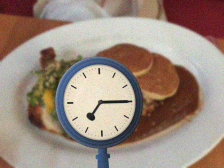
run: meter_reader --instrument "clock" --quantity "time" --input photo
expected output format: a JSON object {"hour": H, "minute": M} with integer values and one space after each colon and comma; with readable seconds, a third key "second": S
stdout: {"hour": 7, "minute": 15}
